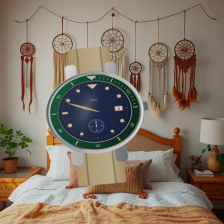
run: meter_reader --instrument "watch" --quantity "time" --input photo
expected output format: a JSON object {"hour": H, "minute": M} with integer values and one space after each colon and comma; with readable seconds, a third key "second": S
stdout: {"hour": 9, "minute": 49}
